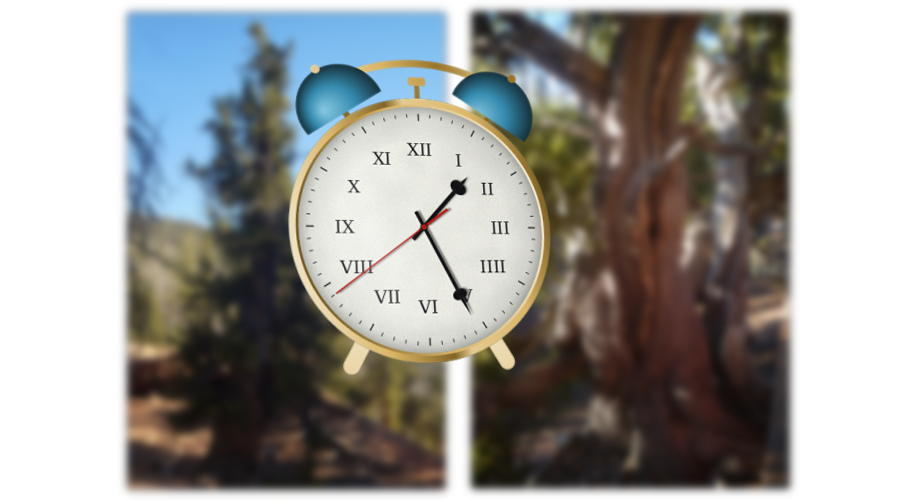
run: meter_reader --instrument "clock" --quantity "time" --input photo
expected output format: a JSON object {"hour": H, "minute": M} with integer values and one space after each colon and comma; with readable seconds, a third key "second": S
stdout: {"hour": 1, "minute": 25, "second": 39}
